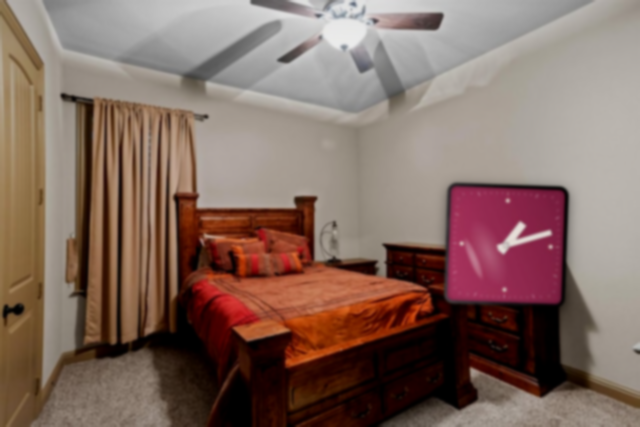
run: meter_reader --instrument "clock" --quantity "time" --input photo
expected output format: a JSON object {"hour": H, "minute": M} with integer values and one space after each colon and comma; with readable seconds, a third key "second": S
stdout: {"hour": 1, "minute": 12}
